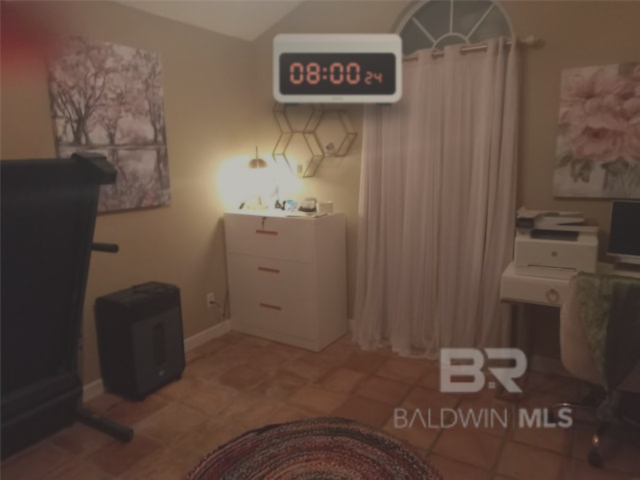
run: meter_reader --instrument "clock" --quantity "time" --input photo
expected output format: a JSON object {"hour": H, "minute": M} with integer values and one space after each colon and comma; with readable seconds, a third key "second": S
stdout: {"hour": 8, "minute": 0, "second": 24}
